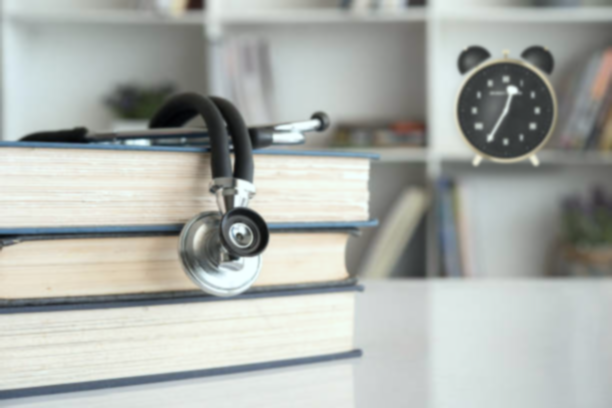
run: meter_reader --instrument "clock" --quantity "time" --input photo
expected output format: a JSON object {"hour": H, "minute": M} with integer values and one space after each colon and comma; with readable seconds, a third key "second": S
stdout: {"hour": 12, "minute": 35}
